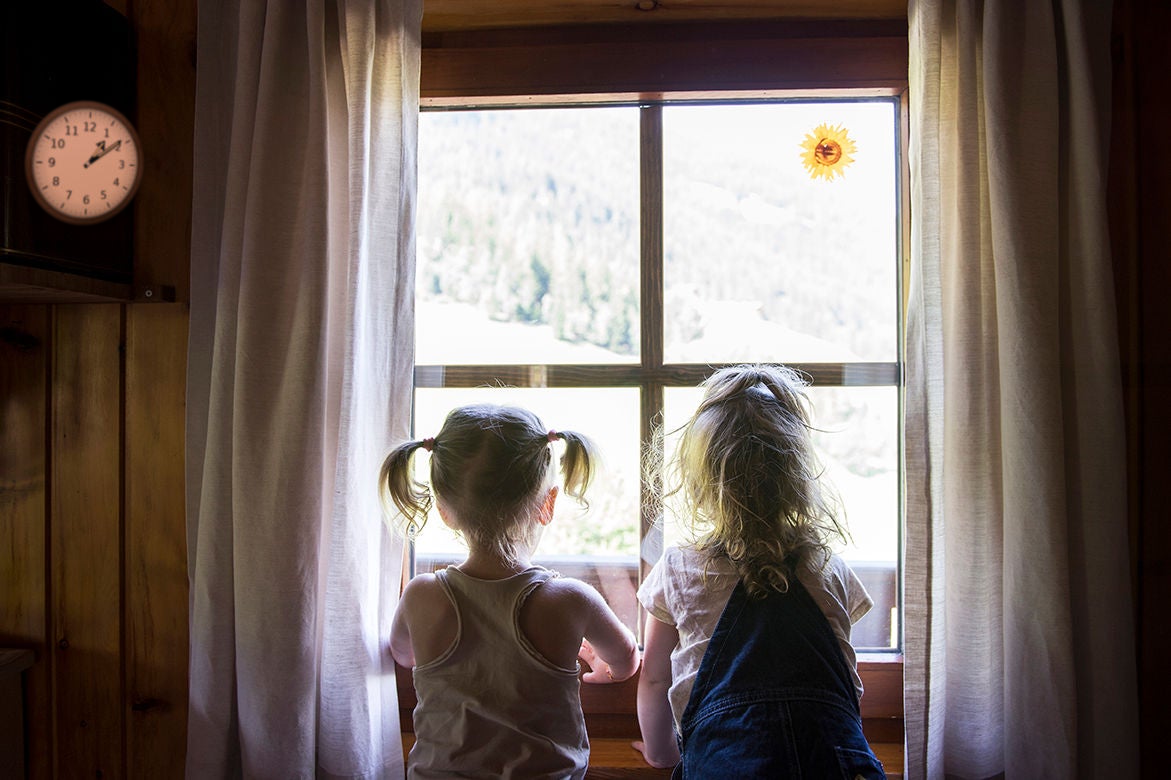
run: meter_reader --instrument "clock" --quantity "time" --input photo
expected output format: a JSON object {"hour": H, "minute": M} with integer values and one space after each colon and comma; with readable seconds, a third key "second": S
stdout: {"hour": 1, "minute": 9}
